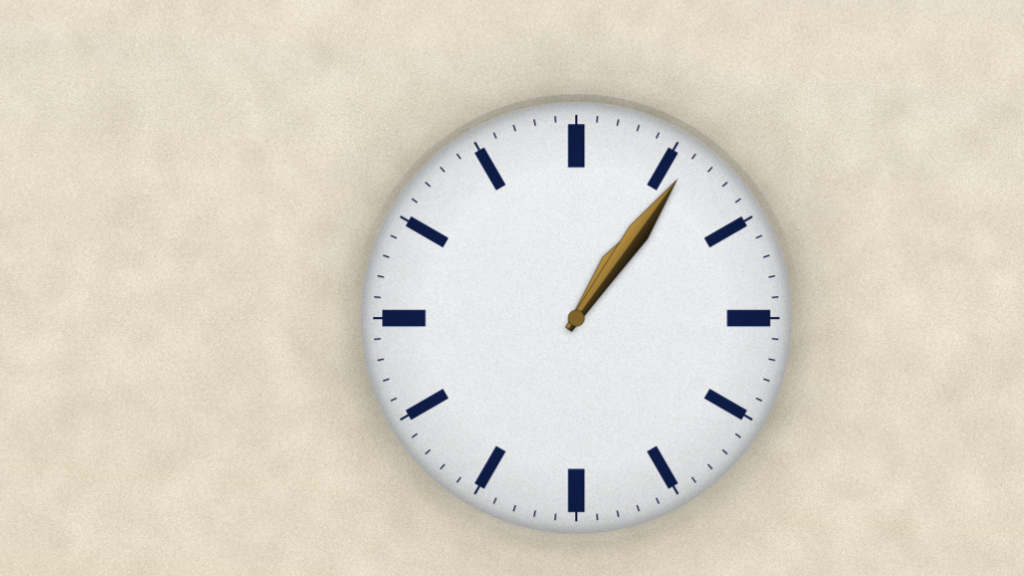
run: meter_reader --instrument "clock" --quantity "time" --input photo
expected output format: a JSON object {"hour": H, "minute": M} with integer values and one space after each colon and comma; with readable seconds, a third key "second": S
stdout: {"hour": 1, "minute": 6}
